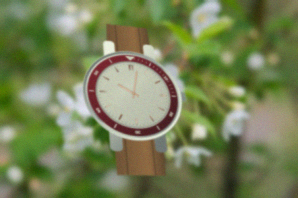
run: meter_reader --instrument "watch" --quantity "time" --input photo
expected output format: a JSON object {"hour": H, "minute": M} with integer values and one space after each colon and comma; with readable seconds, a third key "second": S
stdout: {"hour": 10, "minute": 2}
